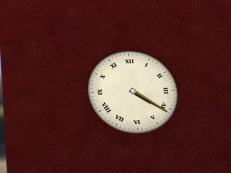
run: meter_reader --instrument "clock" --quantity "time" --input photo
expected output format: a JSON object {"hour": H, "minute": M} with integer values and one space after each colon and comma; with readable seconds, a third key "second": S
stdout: {"hour": 4, "minute": 21}
